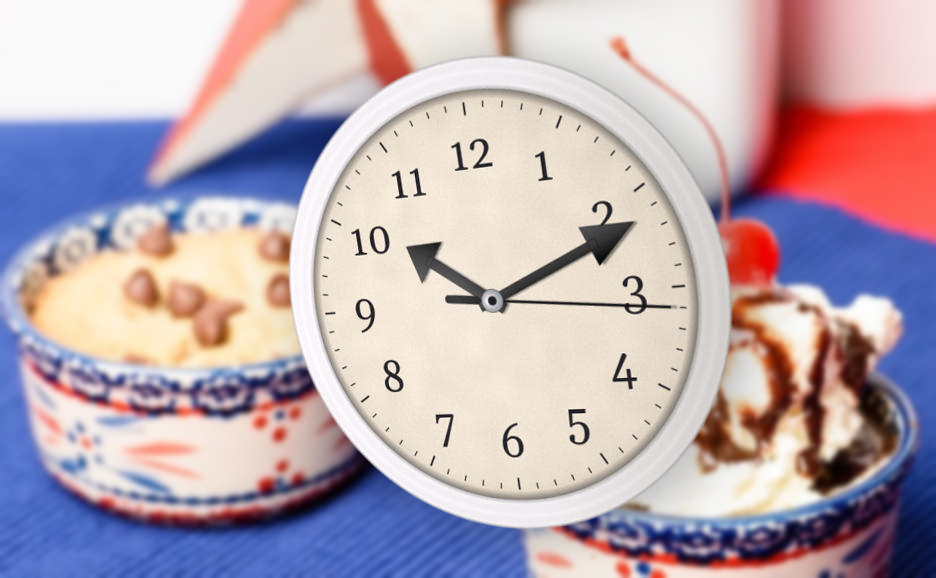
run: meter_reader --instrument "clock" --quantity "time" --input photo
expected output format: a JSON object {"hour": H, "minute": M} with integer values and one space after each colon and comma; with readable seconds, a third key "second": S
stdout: {"hour": 10, "minute": 11, "second": 16}
